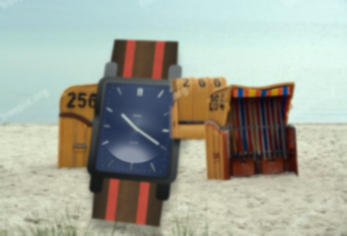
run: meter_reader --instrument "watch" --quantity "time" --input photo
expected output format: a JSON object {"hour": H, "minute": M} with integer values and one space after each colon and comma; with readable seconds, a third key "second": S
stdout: {"hour": 10, "minute": 20}
